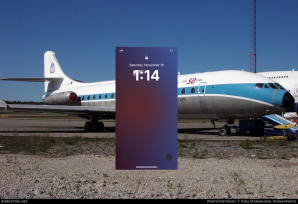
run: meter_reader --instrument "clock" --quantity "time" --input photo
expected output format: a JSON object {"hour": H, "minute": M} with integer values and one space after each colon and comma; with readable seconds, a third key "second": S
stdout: {"hour": 1, "minute": 14}
